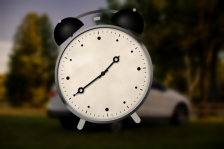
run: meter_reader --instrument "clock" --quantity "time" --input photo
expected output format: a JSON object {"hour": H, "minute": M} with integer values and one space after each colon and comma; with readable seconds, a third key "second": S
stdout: {"hour": 1, "minute": 40}
